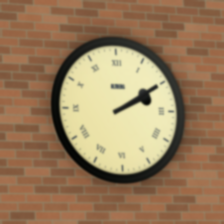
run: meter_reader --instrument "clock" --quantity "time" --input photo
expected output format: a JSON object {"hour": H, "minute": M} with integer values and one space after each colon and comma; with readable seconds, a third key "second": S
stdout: {"hour": 2, "minute": 10}
